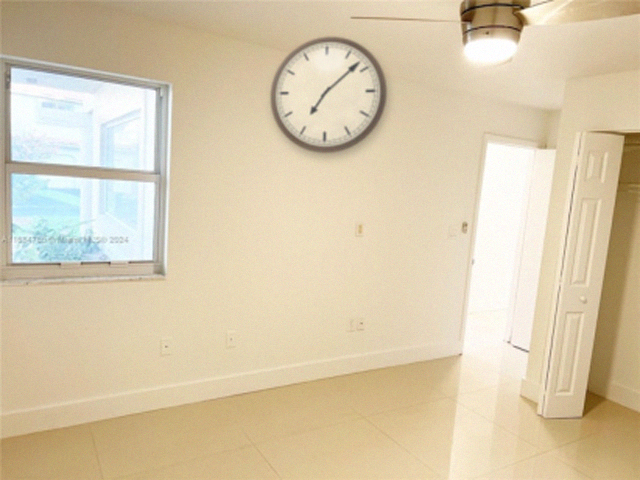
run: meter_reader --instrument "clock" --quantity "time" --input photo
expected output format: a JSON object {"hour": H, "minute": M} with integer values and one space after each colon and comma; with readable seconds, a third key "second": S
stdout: {"hour": 7, "minute": 8}
